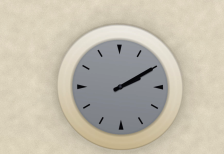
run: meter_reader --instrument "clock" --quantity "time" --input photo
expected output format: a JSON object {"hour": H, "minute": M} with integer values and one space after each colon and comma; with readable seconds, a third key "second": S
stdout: {"hour": 2, "minute": 10}
